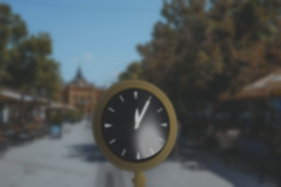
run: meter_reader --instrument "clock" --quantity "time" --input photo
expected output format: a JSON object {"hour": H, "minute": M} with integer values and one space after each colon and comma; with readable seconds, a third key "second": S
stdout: {"hour": 12, "minute": 5}
